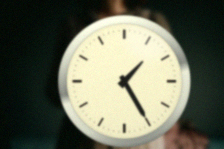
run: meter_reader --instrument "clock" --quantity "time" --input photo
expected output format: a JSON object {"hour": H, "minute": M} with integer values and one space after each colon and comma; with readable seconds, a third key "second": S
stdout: {"hour": 1, "minute": 25}
